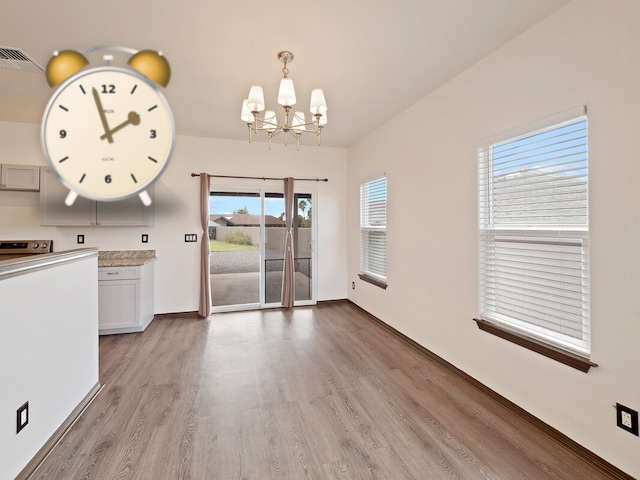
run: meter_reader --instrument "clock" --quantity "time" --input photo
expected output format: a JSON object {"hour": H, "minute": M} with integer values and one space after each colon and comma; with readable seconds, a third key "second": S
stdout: {"hour": 1, "minute": 57}
